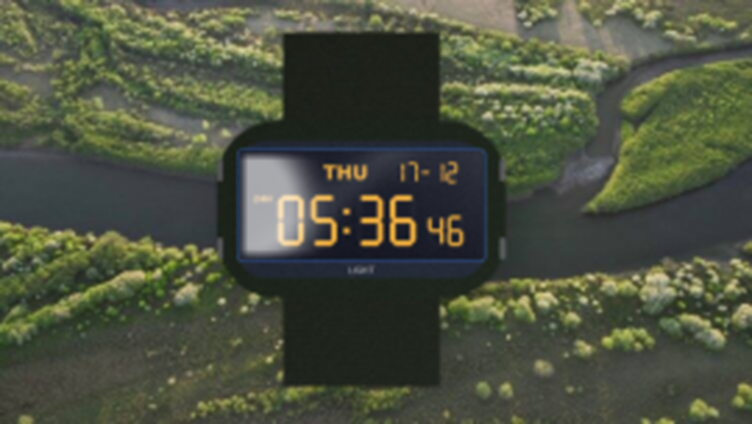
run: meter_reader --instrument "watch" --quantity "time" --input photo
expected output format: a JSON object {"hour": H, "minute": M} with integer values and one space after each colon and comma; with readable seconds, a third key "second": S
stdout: {"hour": 5, "minute": 36, "second": 46}
